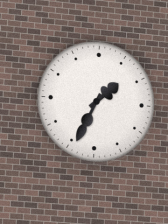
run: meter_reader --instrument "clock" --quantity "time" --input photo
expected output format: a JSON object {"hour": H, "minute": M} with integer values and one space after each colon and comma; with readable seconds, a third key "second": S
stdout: {"hour": 1, "minute": 34}
